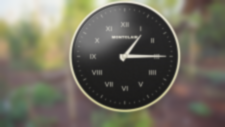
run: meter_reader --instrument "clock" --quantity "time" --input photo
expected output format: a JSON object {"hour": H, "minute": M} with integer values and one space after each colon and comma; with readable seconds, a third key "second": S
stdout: {"hour": 1, "minute": 15}
